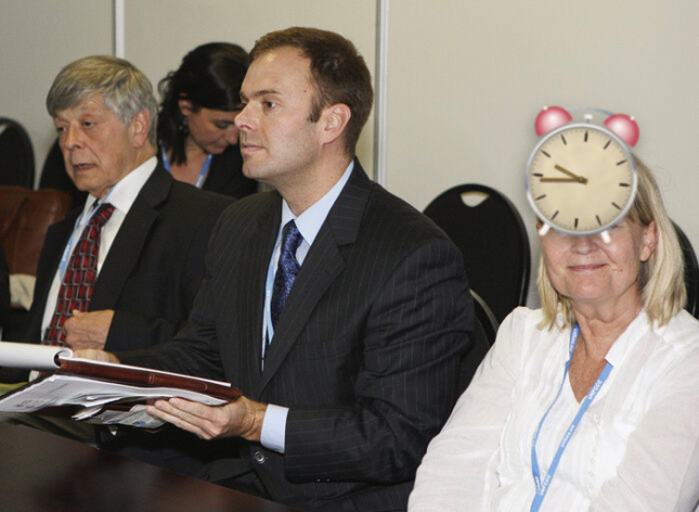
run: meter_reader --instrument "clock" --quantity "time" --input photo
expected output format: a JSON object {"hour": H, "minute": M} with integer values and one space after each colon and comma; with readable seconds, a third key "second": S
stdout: {"hour": 9, "minute": 44}
